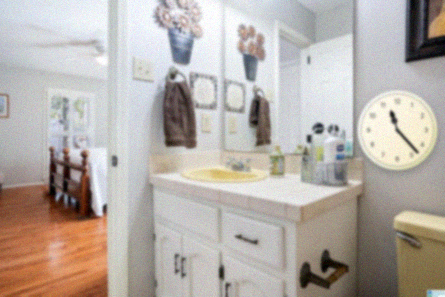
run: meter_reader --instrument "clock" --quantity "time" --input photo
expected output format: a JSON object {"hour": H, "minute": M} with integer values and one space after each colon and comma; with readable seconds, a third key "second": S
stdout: {"hour": 11, "minute": 23}
